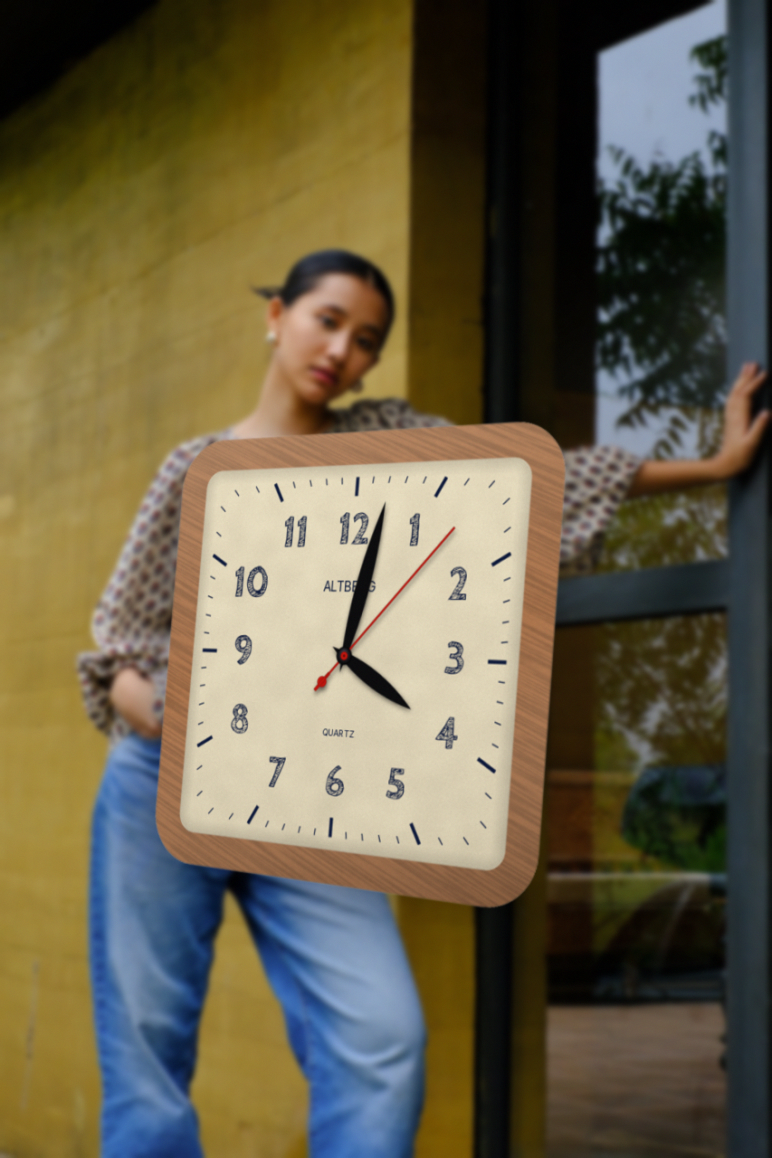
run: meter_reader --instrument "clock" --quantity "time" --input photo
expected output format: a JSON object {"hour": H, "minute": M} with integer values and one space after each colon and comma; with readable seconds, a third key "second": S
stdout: {"hour": 4, "minute": 2, "second": 7}
